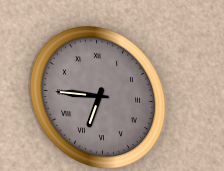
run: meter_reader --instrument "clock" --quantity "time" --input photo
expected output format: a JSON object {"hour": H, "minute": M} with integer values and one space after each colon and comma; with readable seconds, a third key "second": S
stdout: {"hour": 6, "minute": 45}
